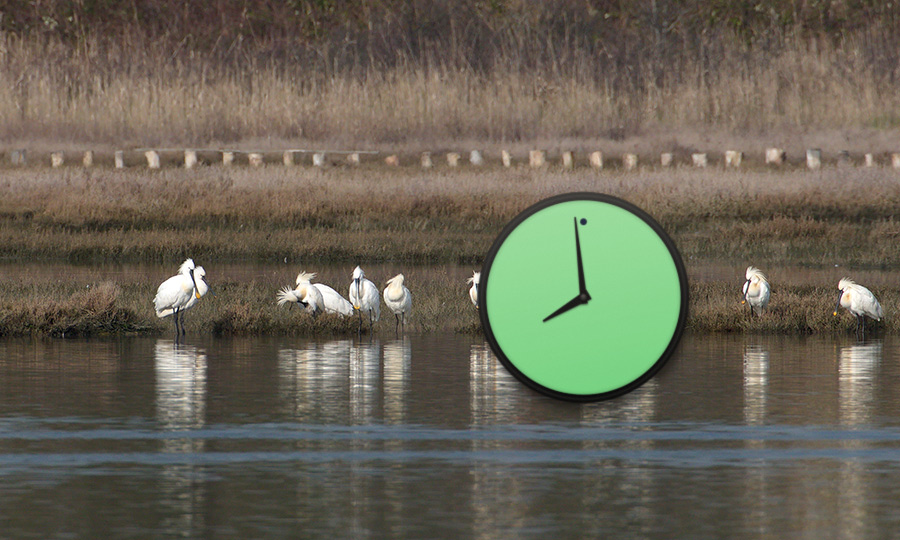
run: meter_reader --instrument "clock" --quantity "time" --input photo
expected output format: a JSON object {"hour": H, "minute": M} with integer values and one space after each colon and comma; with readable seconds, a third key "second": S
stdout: {"hour": 7, "minute": 59}
